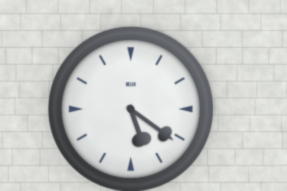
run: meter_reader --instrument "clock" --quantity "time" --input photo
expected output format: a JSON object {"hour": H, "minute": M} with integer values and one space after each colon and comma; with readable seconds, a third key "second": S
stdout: {"hour": 5, "minute": 21}
